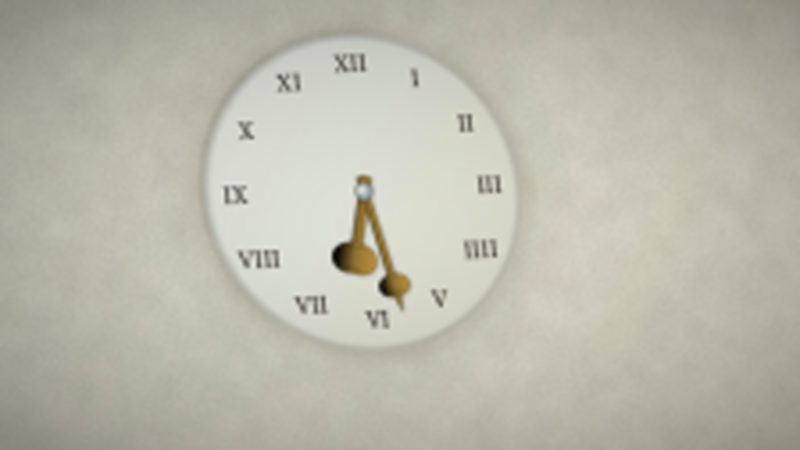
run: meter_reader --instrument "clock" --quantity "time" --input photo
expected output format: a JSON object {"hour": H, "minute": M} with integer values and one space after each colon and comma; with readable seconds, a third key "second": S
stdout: {"hour": 6, "minute": 28}
